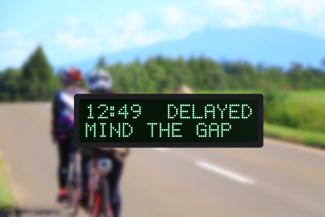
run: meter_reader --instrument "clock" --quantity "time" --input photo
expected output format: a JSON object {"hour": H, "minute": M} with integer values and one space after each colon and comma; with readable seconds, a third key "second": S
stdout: {"hour": 12, "minute": 49}
